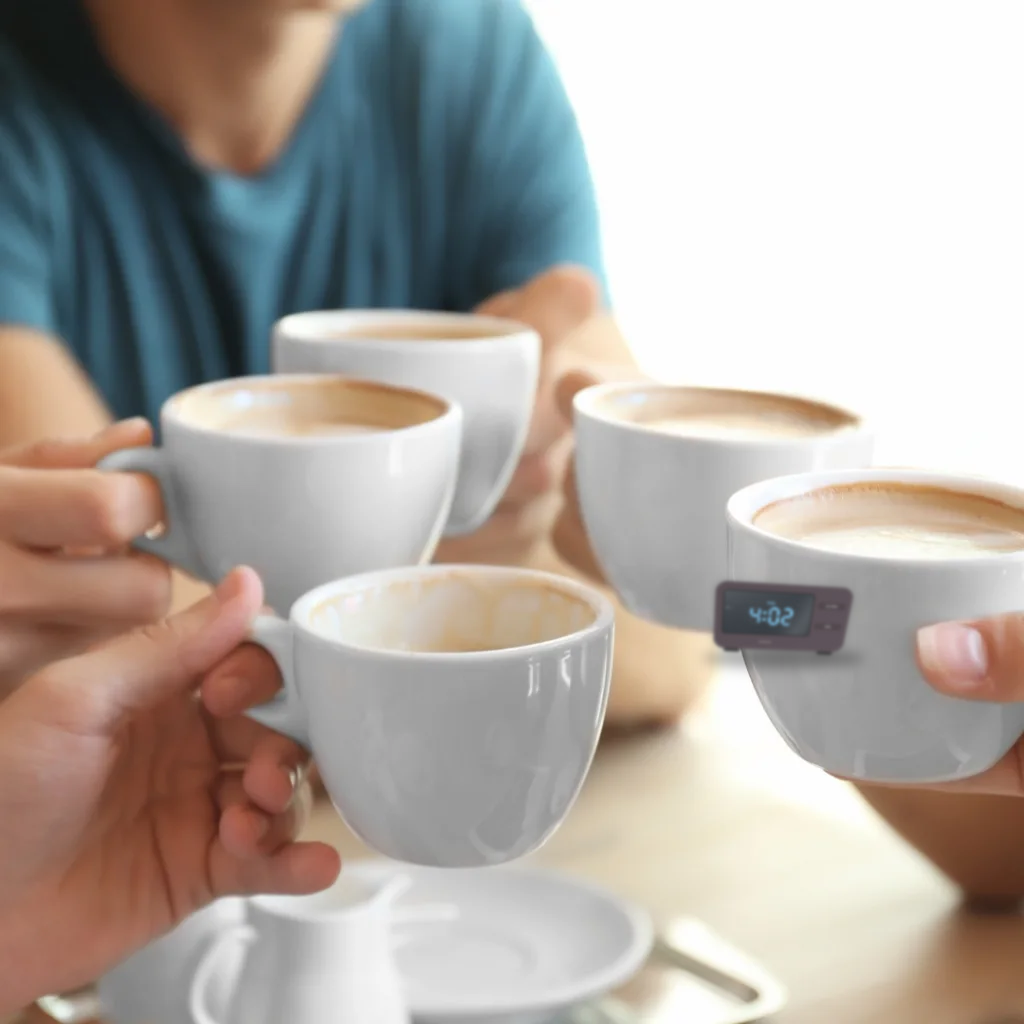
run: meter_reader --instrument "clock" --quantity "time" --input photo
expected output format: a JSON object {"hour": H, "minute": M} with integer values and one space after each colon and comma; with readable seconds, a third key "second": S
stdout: {"hour": 4, "minute": 2}
